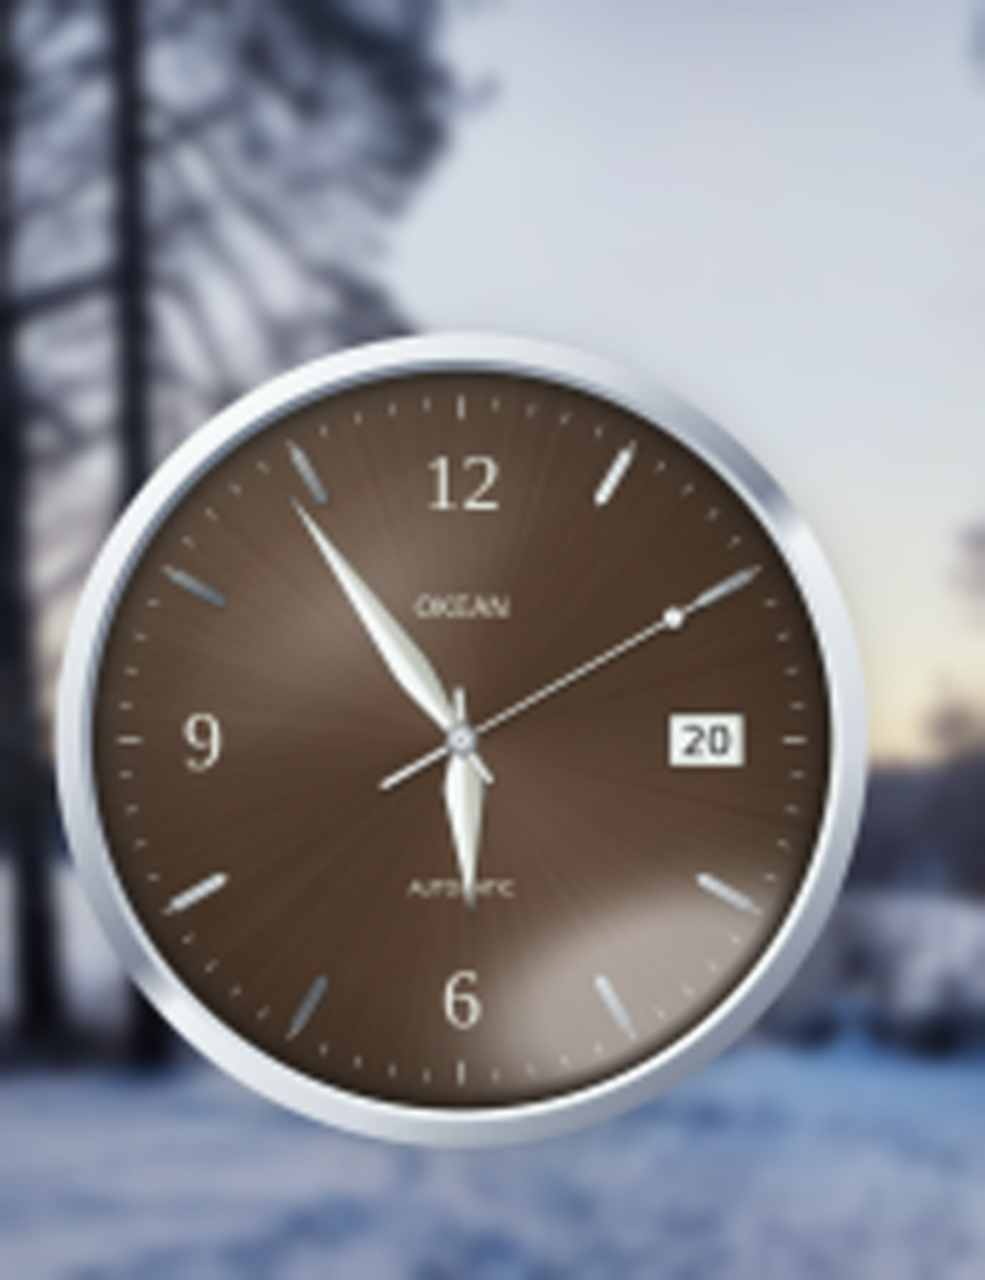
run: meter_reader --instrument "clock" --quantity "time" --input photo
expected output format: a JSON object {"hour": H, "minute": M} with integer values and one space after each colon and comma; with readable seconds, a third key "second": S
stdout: {"hour": 5, "minute": 54, "second": 10}
